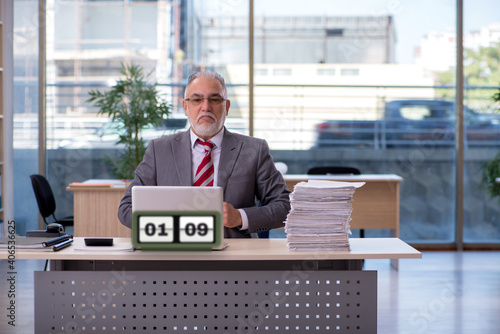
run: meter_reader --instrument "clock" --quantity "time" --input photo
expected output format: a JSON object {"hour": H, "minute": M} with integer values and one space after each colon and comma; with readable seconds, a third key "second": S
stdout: {"hour": 1, "minute": 9}
